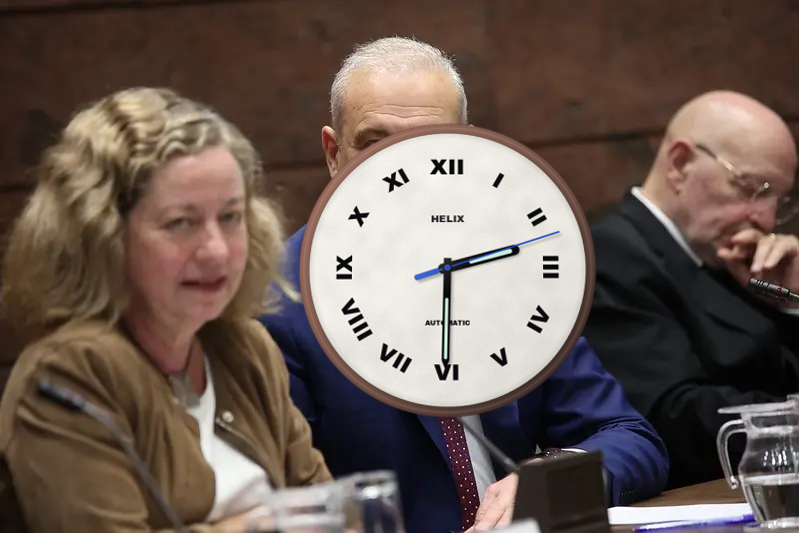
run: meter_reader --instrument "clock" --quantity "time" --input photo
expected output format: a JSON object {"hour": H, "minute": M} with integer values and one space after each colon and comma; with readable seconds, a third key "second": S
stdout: {"hour": 2, "minute": 30, "second": 12}
